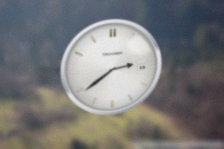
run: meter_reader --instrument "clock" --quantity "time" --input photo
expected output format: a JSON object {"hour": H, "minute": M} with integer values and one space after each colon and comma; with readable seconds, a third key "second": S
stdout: {"hour": 2, "minute": 39}
